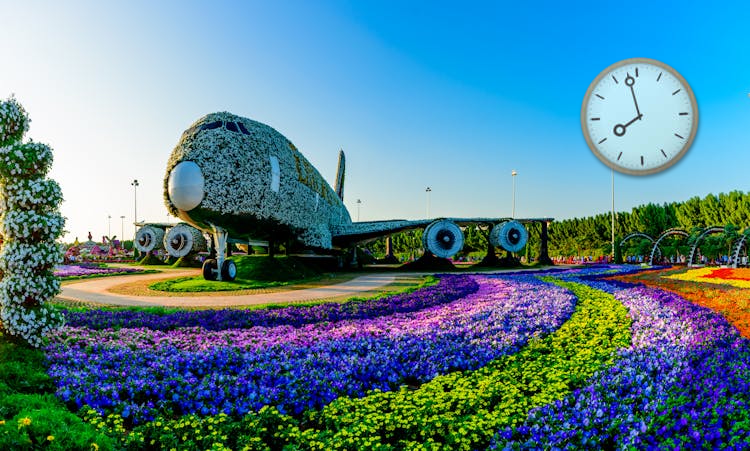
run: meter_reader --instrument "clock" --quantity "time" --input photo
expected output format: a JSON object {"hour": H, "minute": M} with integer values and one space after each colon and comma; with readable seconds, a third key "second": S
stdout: {"hour": 7, "minute": 58}
